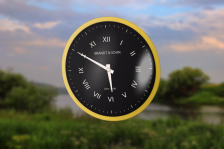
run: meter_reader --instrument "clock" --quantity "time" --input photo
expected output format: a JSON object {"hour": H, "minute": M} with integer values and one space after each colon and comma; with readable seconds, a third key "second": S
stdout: {"hour": 5, "minute": 50}
